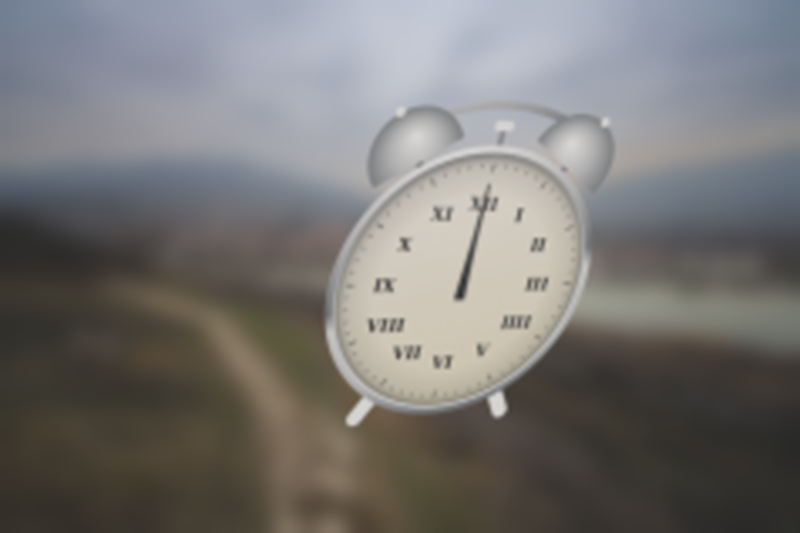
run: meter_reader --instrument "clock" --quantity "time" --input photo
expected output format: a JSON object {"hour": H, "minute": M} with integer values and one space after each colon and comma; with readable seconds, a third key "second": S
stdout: {"hour": 12, "minute": 0}
